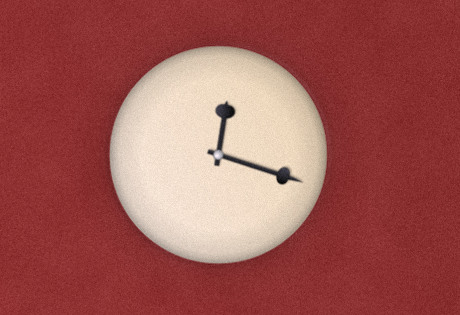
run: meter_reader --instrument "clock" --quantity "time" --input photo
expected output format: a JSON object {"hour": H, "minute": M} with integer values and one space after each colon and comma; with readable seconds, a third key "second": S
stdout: {"hour": 12, "minute": 18}
